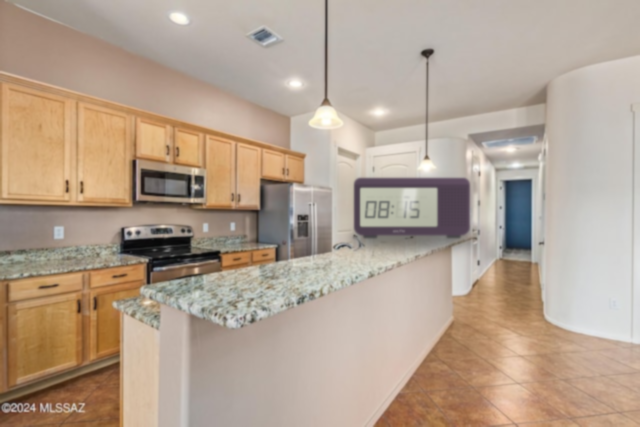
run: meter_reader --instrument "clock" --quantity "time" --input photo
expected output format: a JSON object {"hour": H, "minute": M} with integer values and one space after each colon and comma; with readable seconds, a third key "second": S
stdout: {"hour": 8, "minute": 15}
